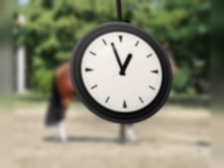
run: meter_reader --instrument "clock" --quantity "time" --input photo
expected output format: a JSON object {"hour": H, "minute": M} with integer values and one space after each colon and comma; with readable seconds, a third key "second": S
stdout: {"hour": 12, "minute": 57}
